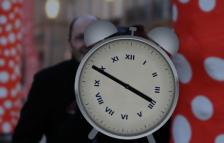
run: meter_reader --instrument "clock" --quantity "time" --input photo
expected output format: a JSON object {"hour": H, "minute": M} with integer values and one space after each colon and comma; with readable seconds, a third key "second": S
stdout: {"hour": 3, "minute": 49}
